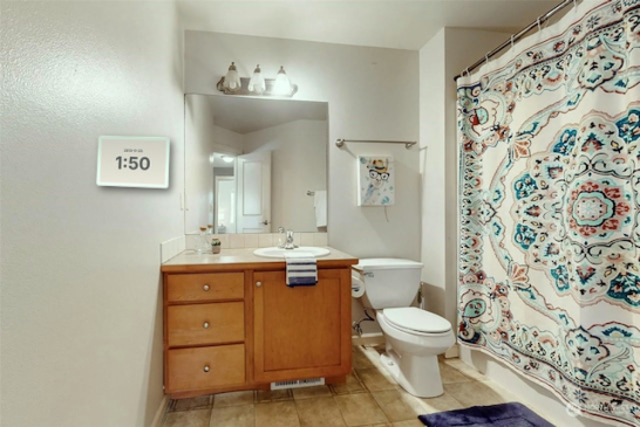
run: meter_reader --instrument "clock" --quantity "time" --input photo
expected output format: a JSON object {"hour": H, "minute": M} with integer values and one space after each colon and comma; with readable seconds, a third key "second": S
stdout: {"hour": 1, "minute": 50}
